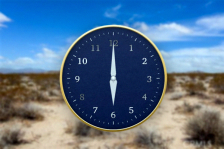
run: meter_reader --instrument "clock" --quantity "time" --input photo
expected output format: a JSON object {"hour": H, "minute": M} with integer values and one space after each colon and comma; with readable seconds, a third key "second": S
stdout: {"hour": 6, "minute": 0}
